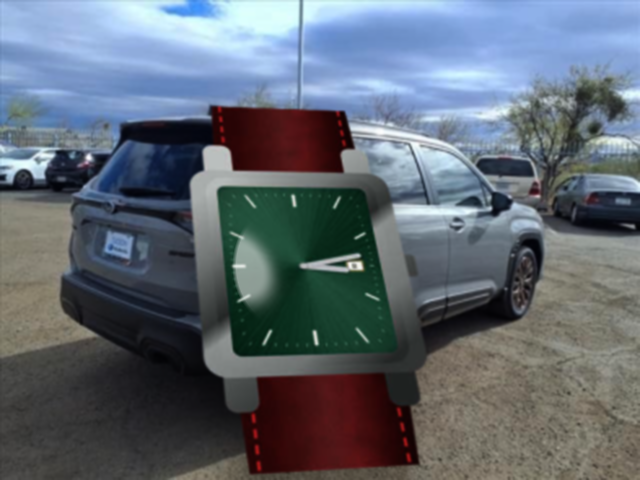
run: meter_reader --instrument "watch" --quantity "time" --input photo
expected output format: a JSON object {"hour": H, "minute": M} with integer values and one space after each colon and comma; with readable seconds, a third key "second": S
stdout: {"hour": 3, "minute": 13}
